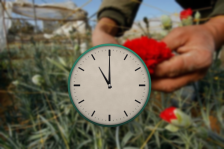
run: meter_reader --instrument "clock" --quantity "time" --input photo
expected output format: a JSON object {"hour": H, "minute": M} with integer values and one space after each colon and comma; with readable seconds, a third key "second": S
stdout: {"hour": 11, "minute": 0}
